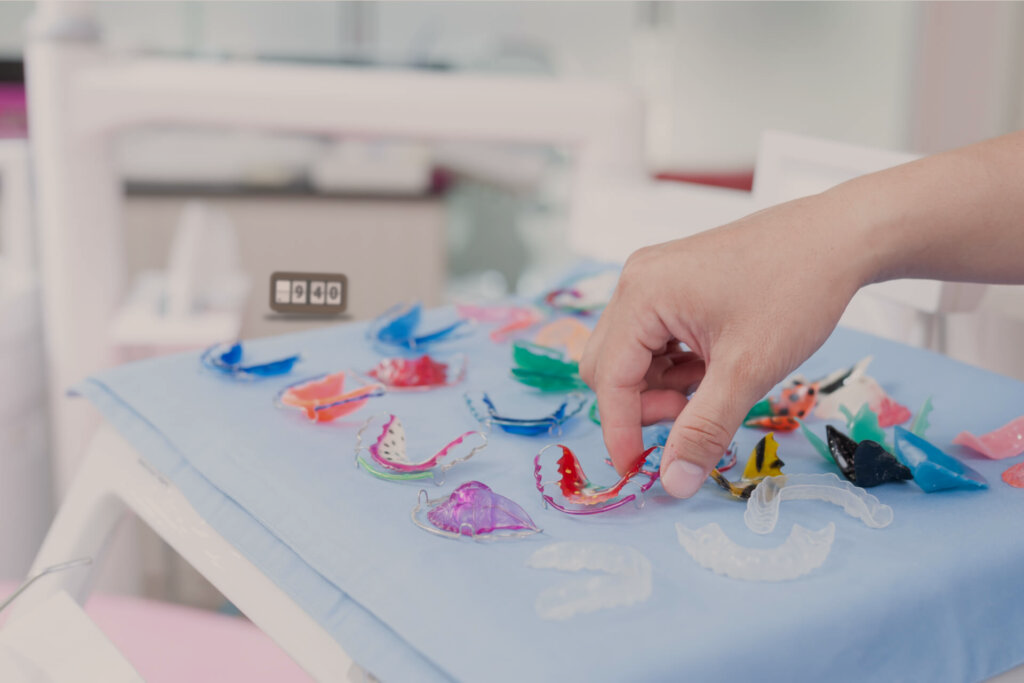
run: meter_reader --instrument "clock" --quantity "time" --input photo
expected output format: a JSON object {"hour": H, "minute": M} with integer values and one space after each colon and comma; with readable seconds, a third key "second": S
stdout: {"hour": 9, "minute": 40}
